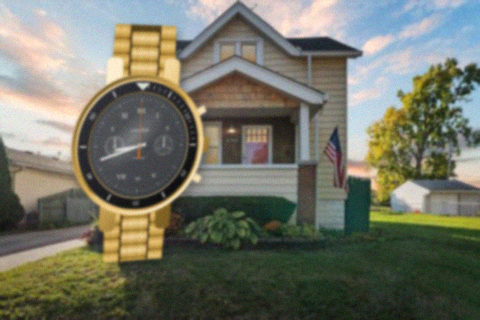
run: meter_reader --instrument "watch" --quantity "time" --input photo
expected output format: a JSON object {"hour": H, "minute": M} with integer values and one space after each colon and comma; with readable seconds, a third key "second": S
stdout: {"hour": 8, "minute": 42}
